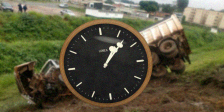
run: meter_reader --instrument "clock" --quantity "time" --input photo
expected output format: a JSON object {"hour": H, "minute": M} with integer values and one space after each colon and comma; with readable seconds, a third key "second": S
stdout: {"hour": 1, "minute": 7}
